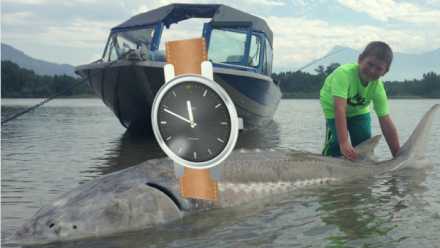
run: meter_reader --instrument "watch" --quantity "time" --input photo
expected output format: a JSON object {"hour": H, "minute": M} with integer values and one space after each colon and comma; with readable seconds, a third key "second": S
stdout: {"hour": 11, "minute": 49}
